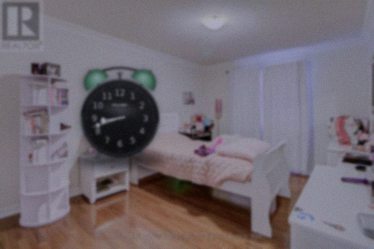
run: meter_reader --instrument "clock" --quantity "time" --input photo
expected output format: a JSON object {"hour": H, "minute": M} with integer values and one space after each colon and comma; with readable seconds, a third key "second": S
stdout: {"hour": 8, "minute": 42}
